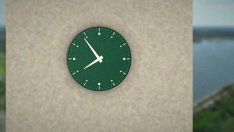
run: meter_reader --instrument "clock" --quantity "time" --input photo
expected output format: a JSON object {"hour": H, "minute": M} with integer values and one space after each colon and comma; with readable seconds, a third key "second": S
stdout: {"hour": 7, "minute": 54}
